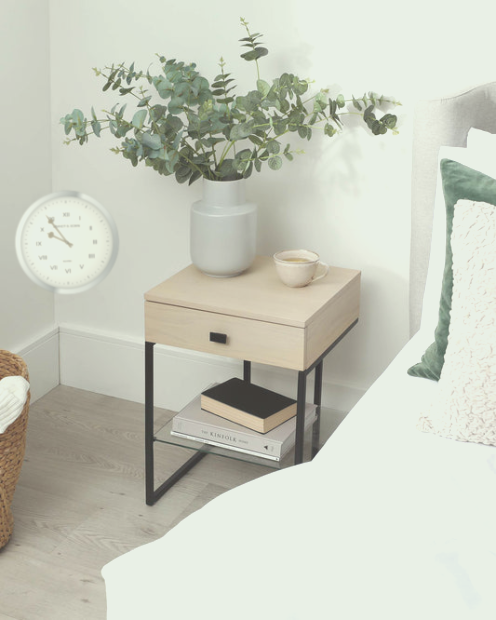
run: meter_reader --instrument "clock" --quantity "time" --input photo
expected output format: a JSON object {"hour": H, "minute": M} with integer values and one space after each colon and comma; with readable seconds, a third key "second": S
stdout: {"hour": 9, "minute": 54}
